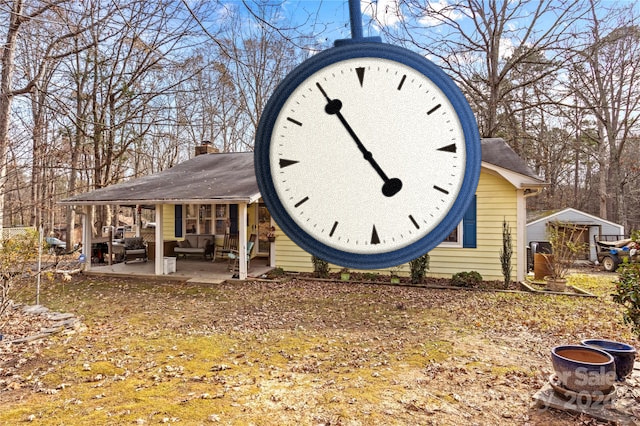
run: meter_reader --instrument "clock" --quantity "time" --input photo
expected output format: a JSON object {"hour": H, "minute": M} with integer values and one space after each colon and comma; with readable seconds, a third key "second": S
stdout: {"hour": 4, "minute": 55}
